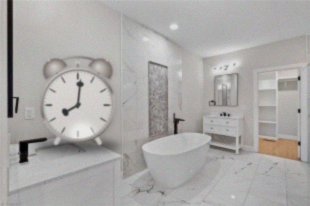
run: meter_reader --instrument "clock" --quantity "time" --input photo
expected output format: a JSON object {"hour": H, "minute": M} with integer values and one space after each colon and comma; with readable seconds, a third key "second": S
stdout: {"hour": 8, "minute": 1}
